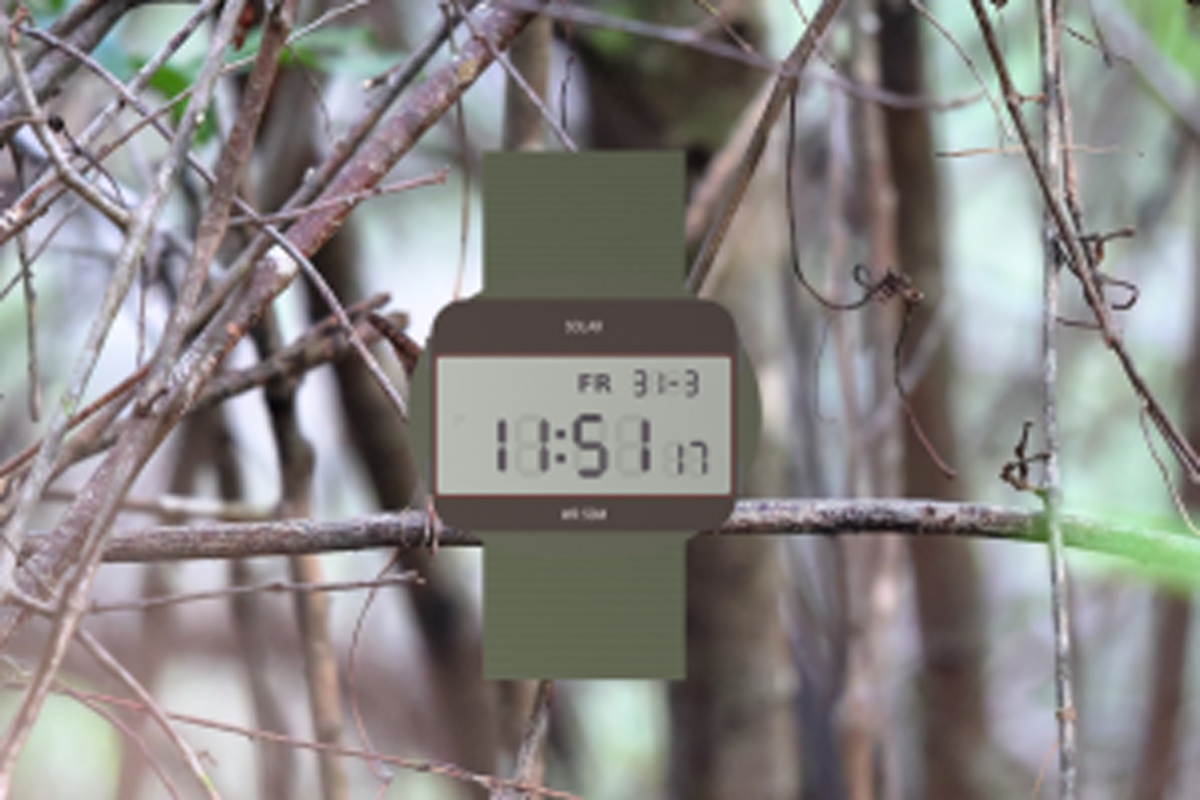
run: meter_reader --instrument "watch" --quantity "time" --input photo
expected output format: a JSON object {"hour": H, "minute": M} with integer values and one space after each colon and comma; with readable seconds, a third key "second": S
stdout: {"hour": 11, "minute": 51, "second": 17}
